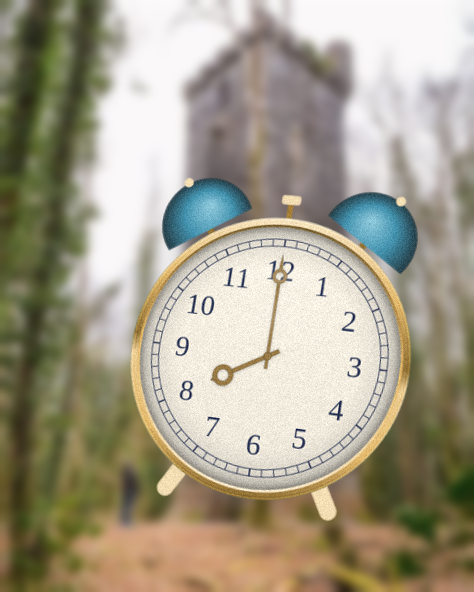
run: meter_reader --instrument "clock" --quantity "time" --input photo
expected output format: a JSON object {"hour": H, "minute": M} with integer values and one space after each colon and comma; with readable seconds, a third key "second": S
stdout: {"hour": 8, "minute": 0}
